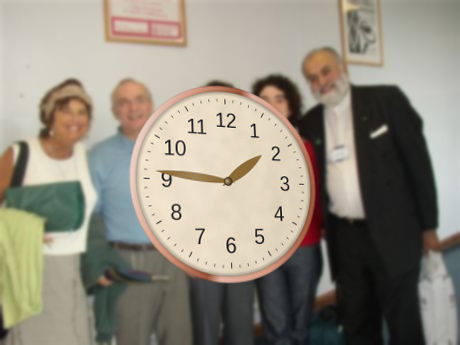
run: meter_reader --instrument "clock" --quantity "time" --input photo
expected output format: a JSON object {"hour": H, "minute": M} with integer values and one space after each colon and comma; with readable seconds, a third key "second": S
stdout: {"hour": 1, "minute": 46}
